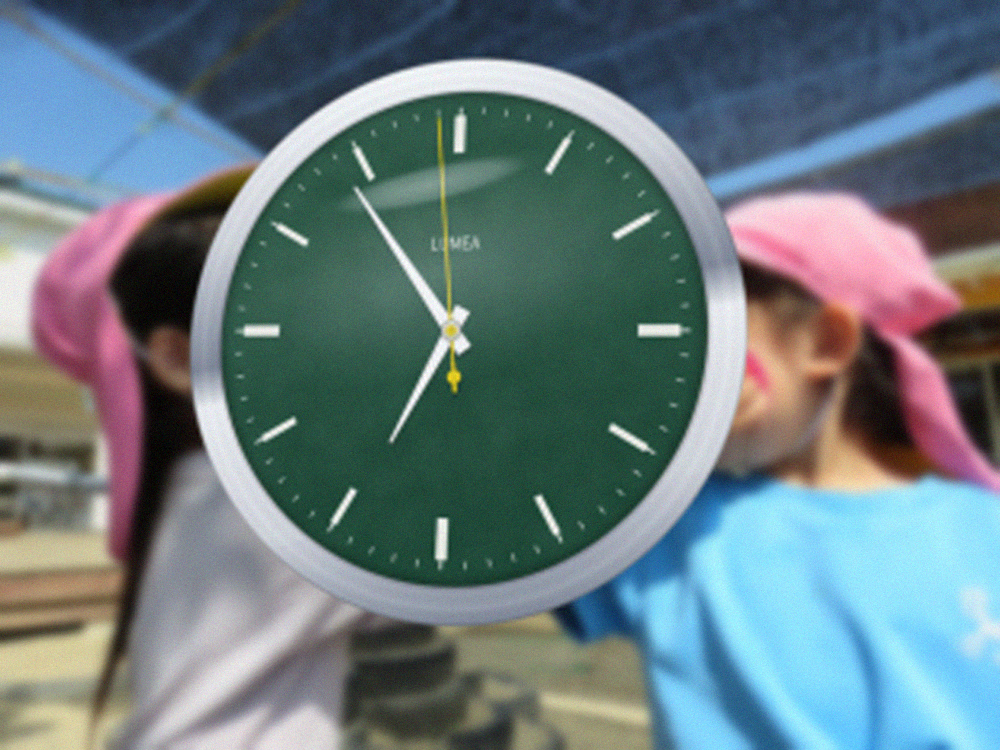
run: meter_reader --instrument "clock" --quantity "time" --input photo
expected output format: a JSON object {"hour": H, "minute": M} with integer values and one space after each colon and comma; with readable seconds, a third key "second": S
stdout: {"hour": 6, "minute": 53, "second": 59}
